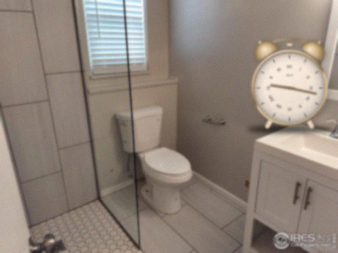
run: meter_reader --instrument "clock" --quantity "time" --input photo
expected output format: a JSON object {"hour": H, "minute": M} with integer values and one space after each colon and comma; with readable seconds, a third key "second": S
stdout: {"hour": 9, "minute": 17}
